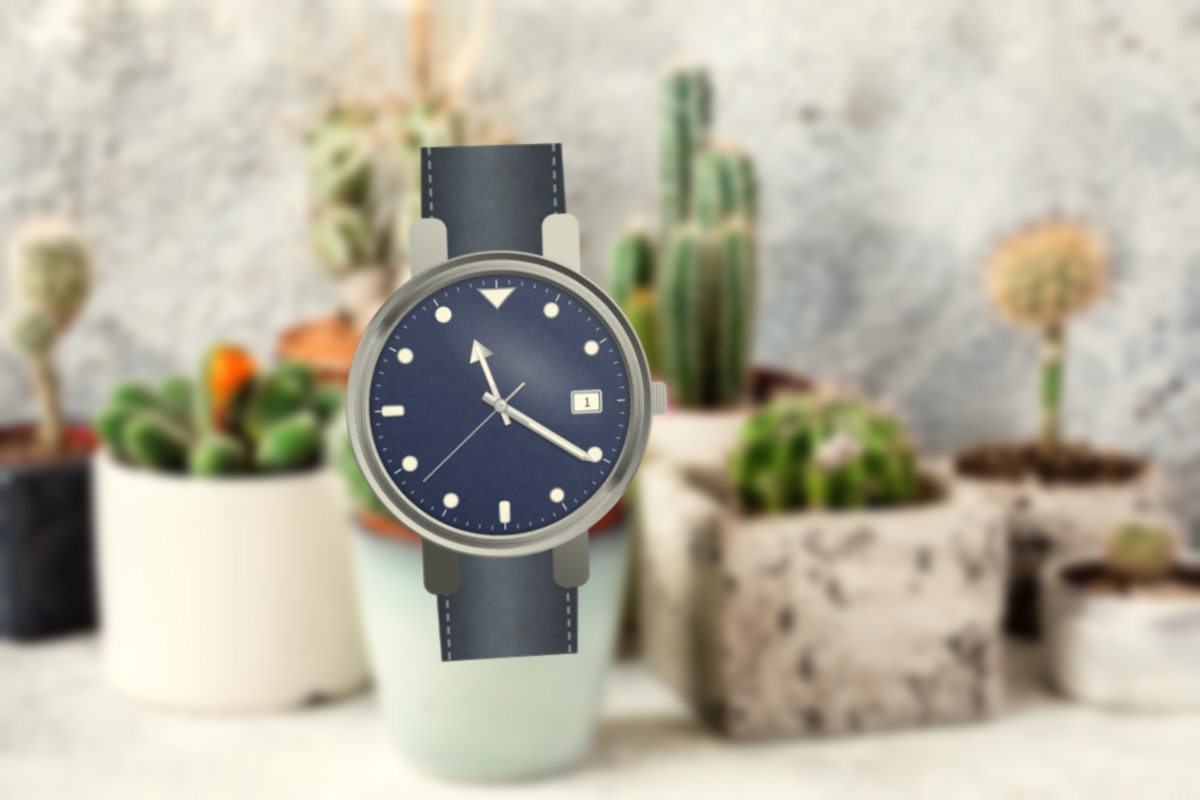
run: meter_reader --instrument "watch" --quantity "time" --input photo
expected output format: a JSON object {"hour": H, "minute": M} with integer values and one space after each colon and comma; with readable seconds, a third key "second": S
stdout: {"hour": 11, "minute": 20, "second": 38}
